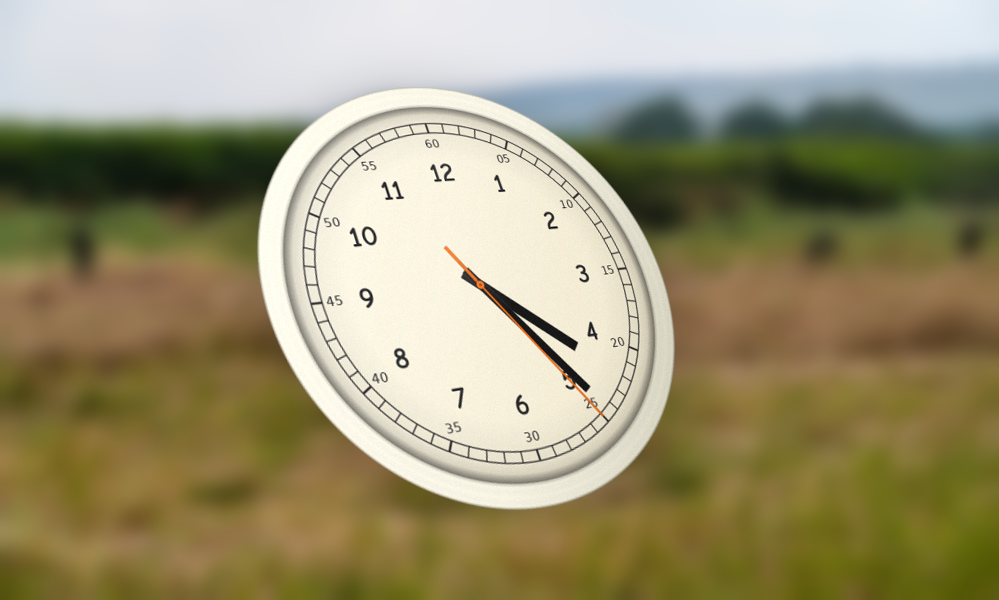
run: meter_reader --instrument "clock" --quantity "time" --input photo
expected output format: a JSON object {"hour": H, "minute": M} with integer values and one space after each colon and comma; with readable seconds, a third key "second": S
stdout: {"hour": 4, "minute": 24, "second": 25}
